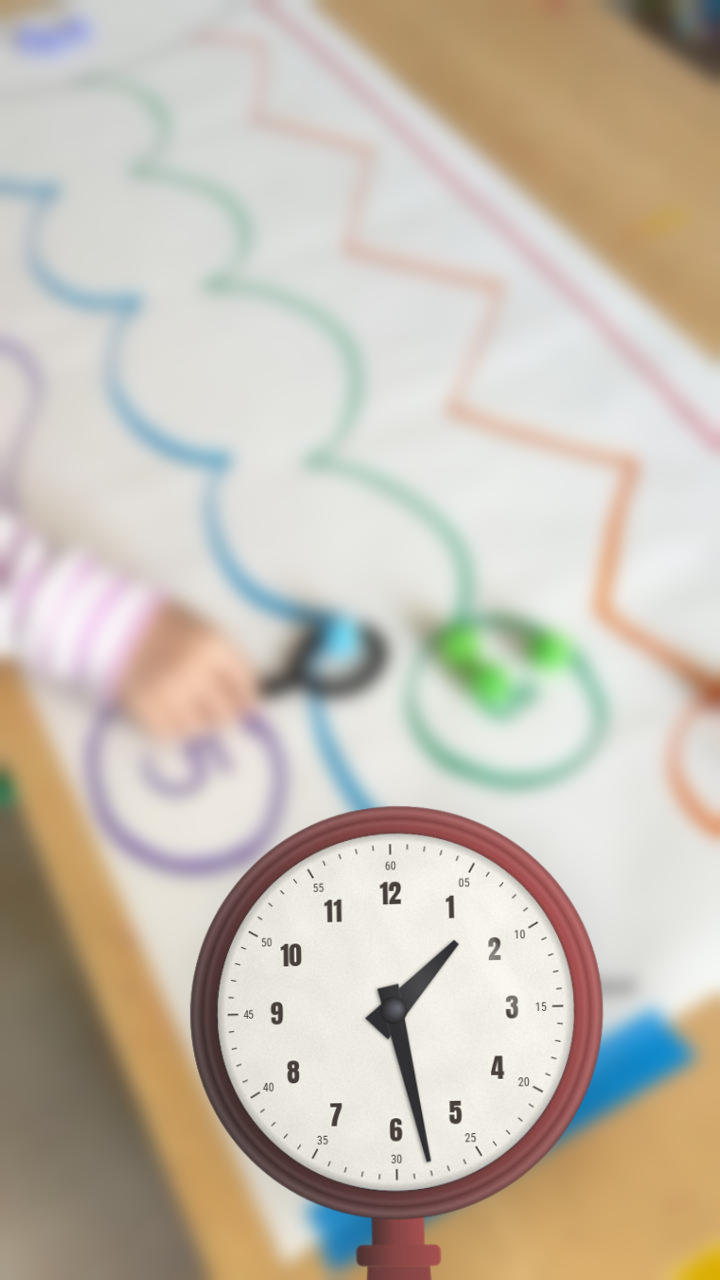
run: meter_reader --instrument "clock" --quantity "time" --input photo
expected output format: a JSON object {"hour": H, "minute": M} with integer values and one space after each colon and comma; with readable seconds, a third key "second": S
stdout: {"hour": 1, "minute": 28}
